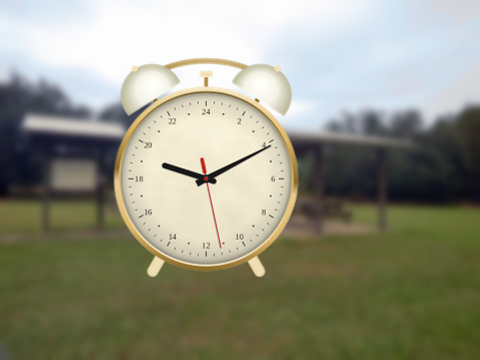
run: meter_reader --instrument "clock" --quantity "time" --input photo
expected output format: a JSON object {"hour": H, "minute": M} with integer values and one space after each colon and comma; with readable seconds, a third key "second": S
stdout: {"hour": 19, "minute": 10, "second": 28}
